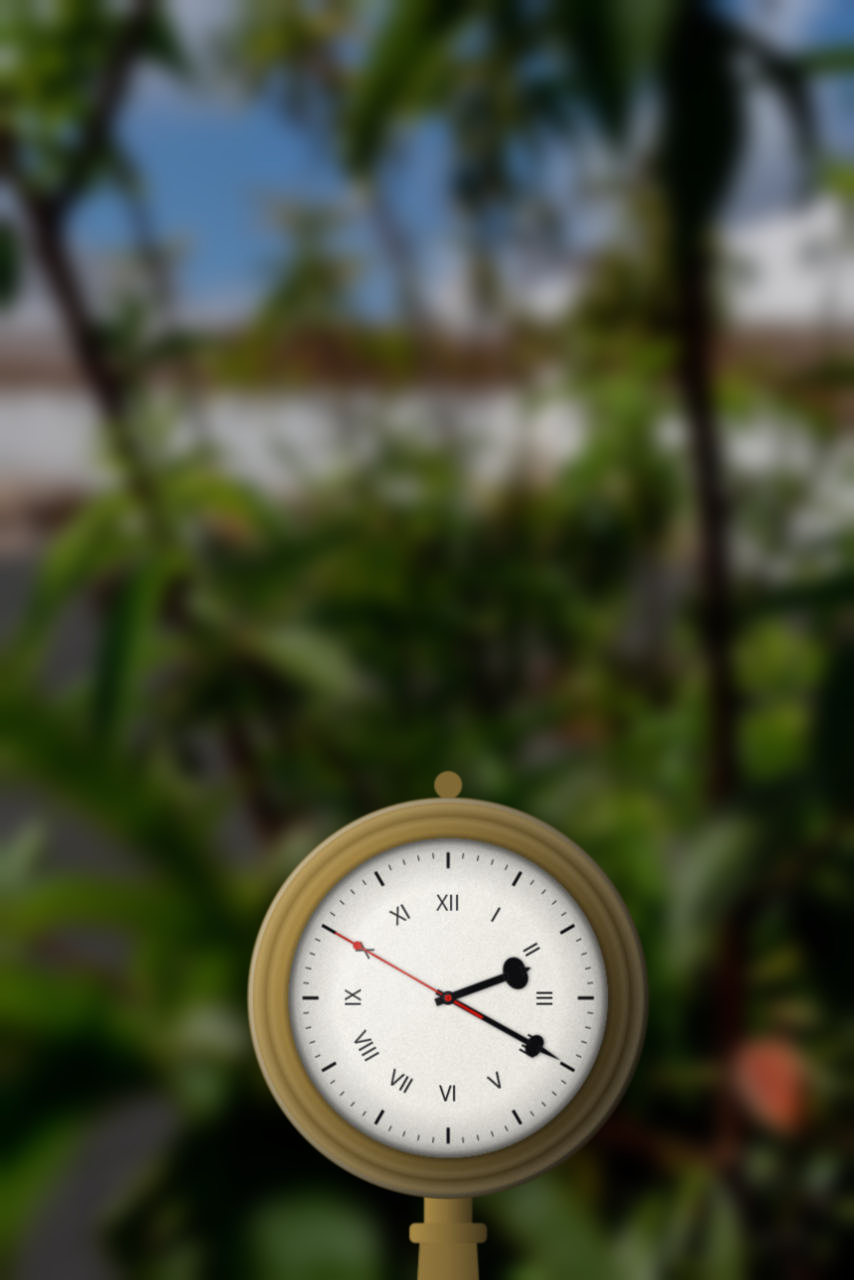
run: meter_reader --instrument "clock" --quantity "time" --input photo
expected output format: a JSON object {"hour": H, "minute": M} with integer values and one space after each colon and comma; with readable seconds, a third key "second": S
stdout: {"hour": 2, "minute": 19, "second": 50}
